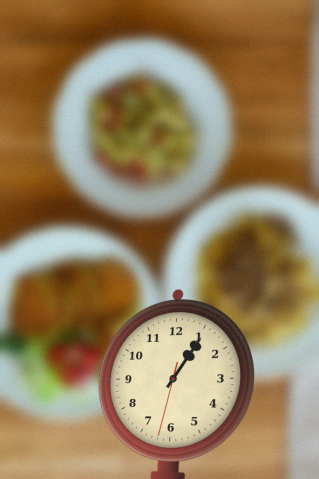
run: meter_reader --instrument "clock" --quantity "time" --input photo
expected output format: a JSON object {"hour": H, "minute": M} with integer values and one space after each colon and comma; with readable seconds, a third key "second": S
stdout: {"hour": 1, "minute": 5, "second": 32}
